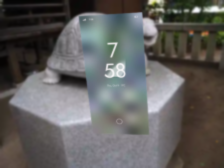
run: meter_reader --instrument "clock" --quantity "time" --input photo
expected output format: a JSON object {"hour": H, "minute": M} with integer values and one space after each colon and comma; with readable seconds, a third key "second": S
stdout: {"hour": 7, "minute": 58}
